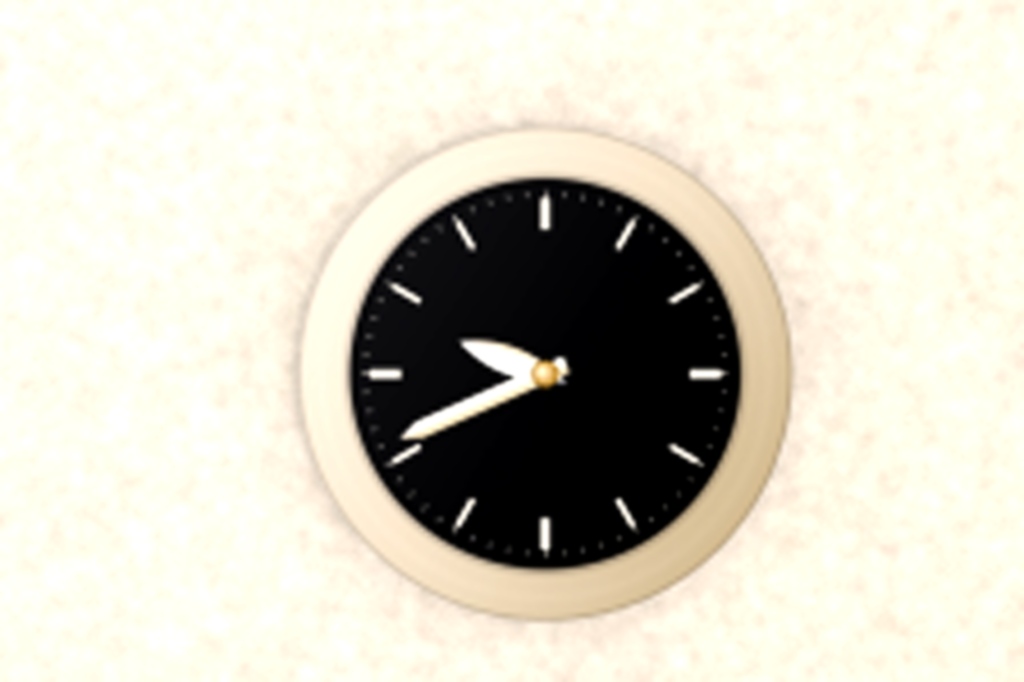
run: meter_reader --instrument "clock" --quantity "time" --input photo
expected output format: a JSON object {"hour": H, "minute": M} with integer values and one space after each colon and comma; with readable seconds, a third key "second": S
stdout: {"hour": 9, "minute": 41}
